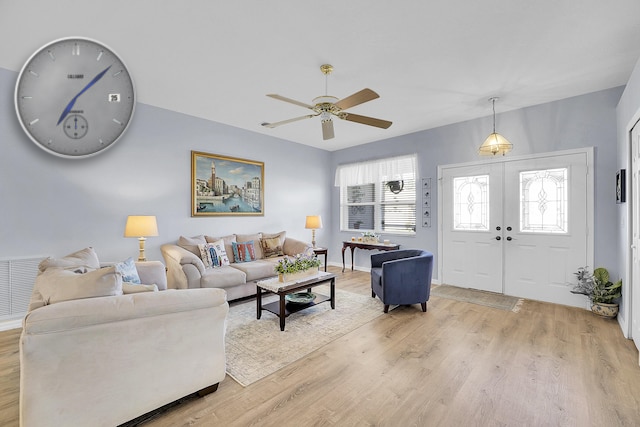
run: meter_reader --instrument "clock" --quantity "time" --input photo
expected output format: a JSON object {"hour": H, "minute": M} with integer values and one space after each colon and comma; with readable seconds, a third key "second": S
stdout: {"hour": 7, "minute": 8}
